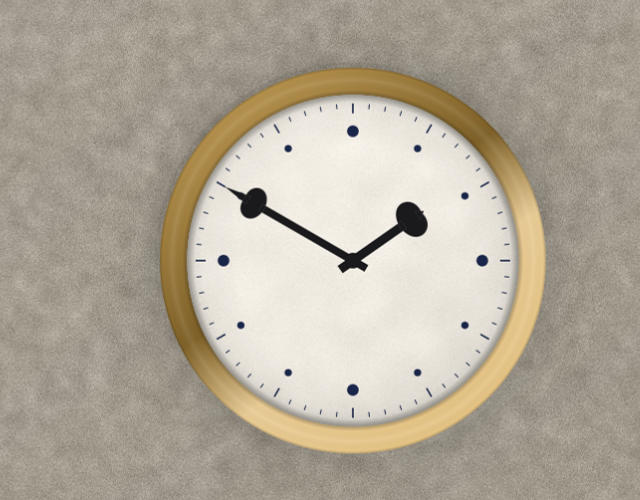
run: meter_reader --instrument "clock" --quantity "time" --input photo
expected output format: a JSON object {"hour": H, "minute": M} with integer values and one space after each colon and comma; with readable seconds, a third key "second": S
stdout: {"hour": 1, "minute": 50}
